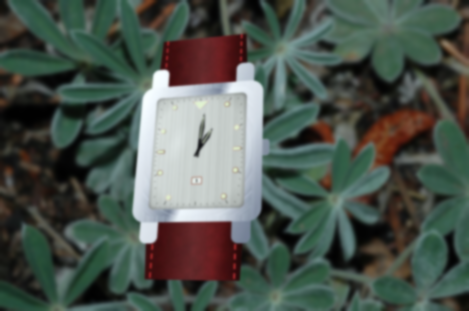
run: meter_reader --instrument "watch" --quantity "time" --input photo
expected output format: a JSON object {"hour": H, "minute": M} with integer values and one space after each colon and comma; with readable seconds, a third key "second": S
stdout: {"hour": 1, "minute": 1}
